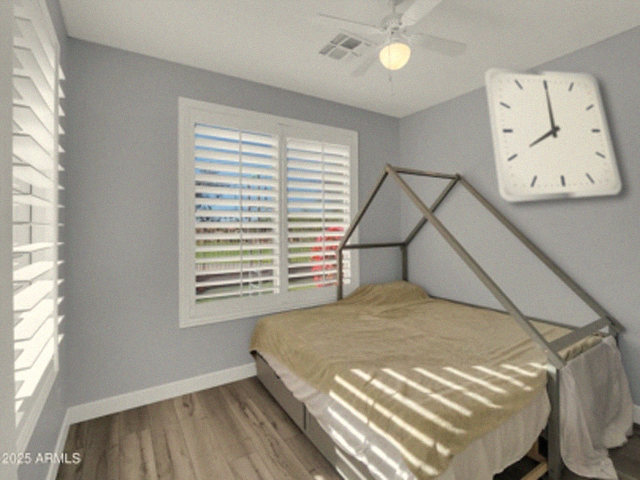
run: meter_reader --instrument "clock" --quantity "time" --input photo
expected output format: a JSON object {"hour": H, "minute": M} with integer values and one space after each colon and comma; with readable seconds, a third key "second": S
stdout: {"hour": 8, "minute": 0}
